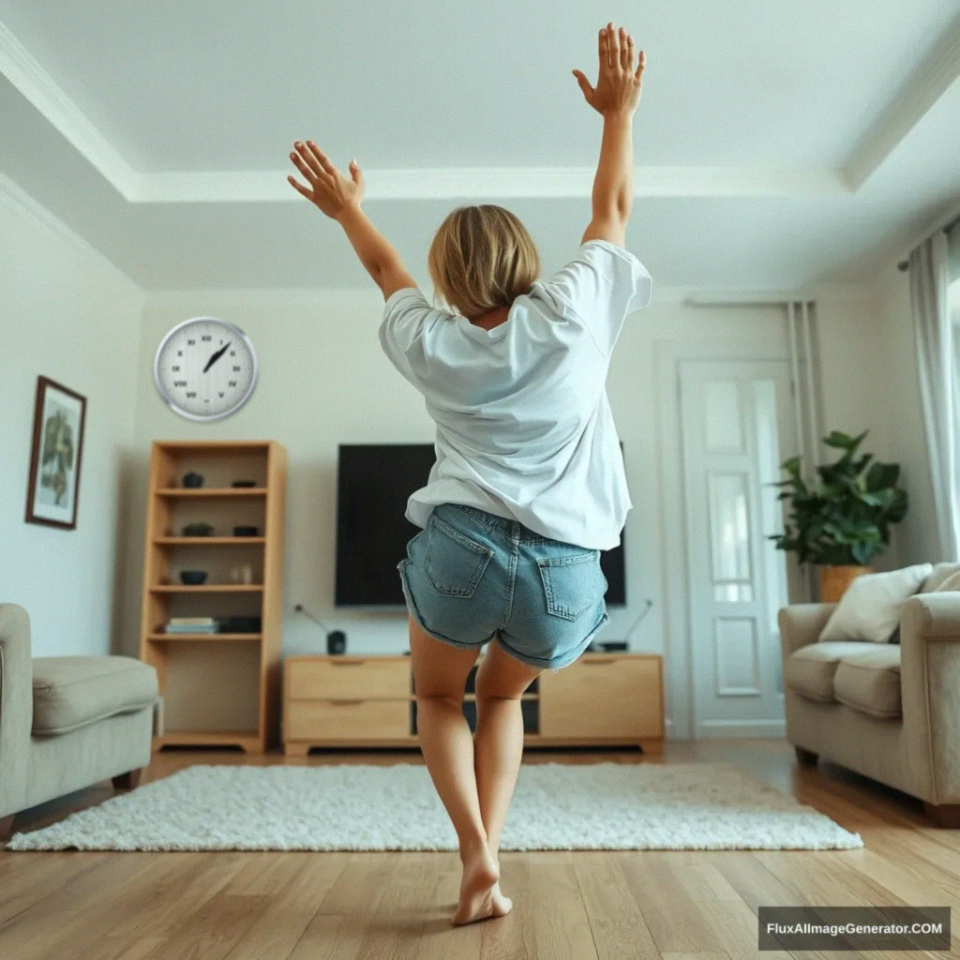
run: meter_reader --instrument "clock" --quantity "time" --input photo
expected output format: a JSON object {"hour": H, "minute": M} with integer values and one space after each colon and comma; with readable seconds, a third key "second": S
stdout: {"hour": 1, "minute": 7}
